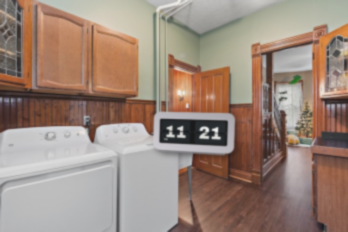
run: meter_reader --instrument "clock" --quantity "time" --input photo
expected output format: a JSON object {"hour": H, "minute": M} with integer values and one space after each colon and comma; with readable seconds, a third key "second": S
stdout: {"hour": 11, "minute": 21}
